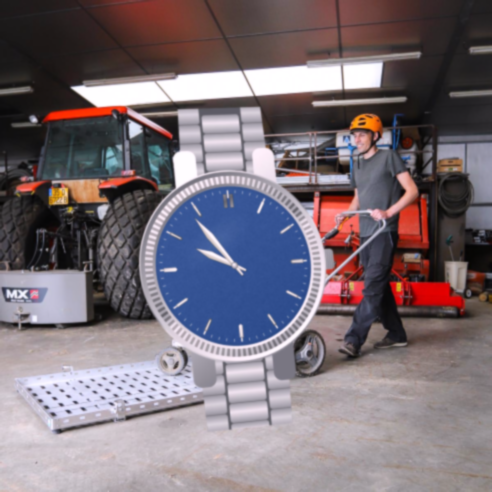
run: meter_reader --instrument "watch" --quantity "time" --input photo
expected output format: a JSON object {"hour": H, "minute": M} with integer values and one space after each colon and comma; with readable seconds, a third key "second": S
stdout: {"hour": 9, "minute": 54}
